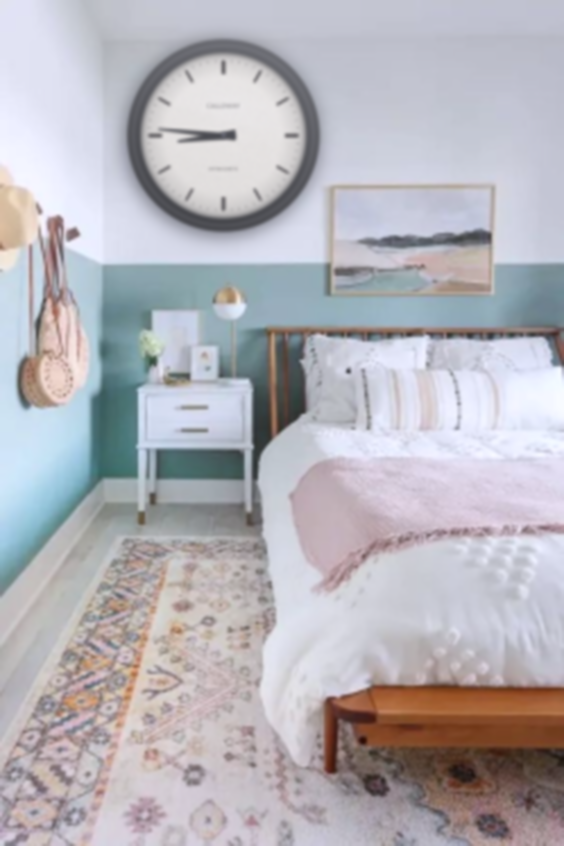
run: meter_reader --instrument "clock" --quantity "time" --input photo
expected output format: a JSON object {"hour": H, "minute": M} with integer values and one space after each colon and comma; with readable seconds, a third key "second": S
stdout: {"hour": 8, "minute": 46}
